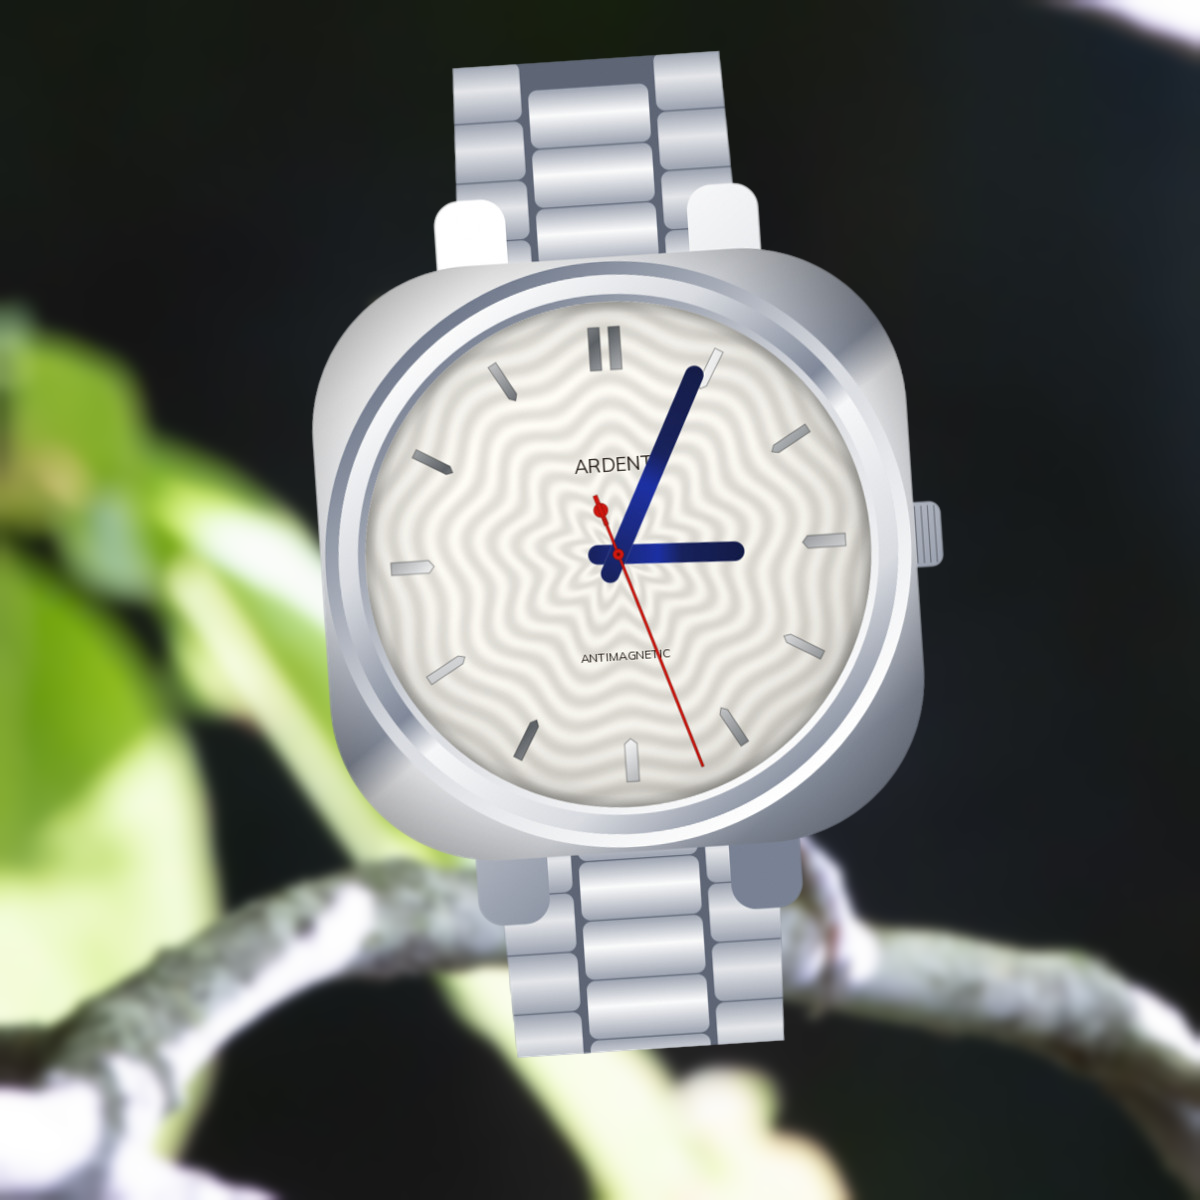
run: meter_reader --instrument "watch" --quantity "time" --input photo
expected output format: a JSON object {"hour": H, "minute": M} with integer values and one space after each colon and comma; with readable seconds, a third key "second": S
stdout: {"hour": 3, "minute": 4, "second": 27}
